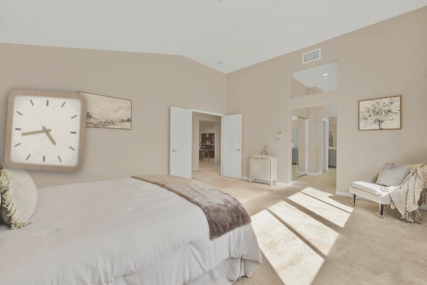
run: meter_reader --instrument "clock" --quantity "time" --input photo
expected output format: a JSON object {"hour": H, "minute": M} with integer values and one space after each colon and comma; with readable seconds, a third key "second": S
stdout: {"hour": 4, "minute": 43}
